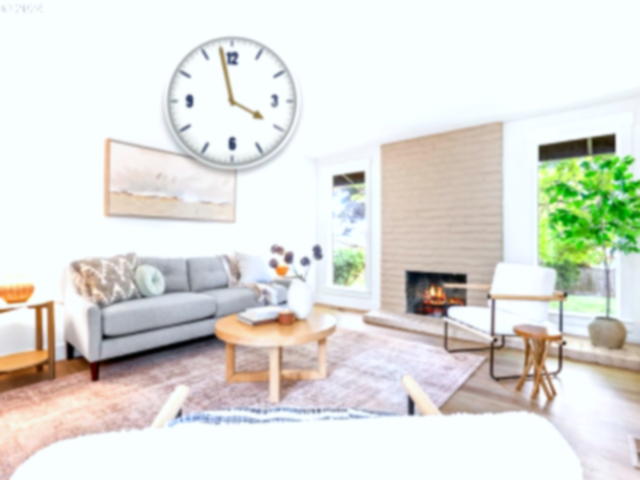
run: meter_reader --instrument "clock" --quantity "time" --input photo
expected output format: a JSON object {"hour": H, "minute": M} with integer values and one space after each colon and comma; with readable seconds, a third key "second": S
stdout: {"hour": 3, "minute": 58}
